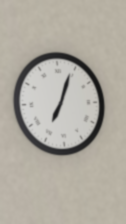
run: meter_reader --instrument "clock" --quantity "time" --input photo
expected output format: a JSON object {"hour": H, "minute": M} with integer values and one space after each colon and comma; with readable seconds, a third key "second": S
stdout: {"hour": 7, "minute": 4}
